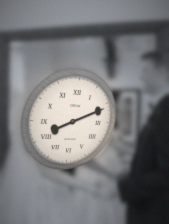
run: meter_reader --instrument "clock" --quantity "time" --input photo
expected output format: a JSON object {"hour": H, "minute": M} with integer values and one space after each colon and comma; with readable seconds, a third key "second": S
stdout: {"hour": 8, "minute": 11}
